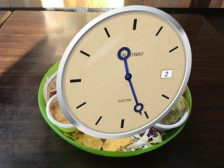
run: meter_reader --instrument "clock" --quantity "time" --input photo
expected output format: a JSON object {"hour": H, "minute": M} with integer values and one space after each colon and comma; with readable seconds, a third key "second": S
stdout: {"hour": 11, "minute": 26}
